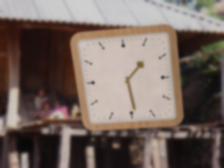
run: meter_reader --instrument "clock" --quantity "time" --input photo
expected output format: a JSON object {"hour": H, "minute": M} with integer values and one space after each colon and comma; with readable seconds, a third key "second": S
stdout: {"hour": 1, "minute": 29}
